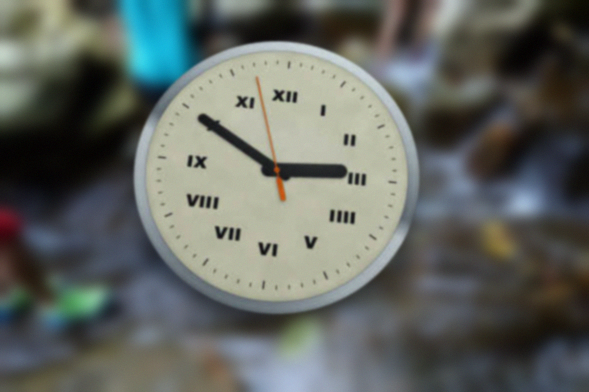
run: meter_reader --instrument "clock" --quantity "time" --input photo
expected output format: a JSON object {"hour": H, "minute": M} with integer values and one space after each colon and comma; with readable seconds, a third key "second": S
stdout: {"hour": 2, "minute": 49, "second": 57}
